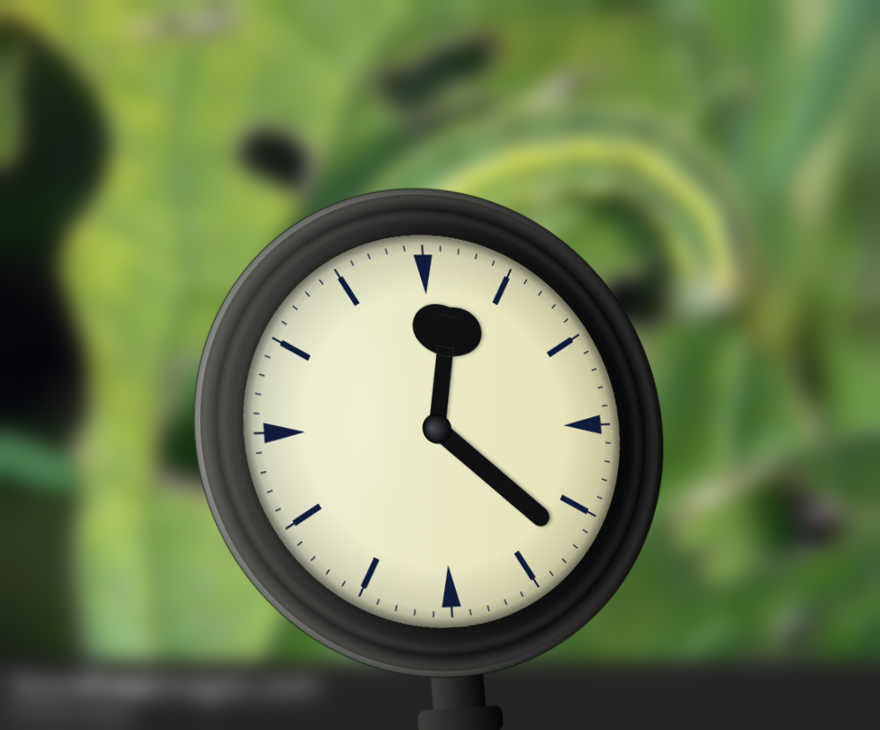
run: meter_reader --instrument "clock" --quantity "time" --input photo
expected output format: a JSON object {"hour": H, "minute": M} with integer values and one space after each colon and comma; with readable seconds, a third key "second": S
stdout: {"hour": 12, "minute": 22}
